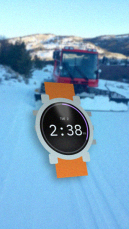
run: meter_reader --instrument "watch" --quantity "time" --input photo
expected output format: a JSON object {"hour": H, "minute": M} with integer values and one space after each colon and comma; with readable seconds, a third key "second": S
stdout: {"hour": 2, "minute": 38}
